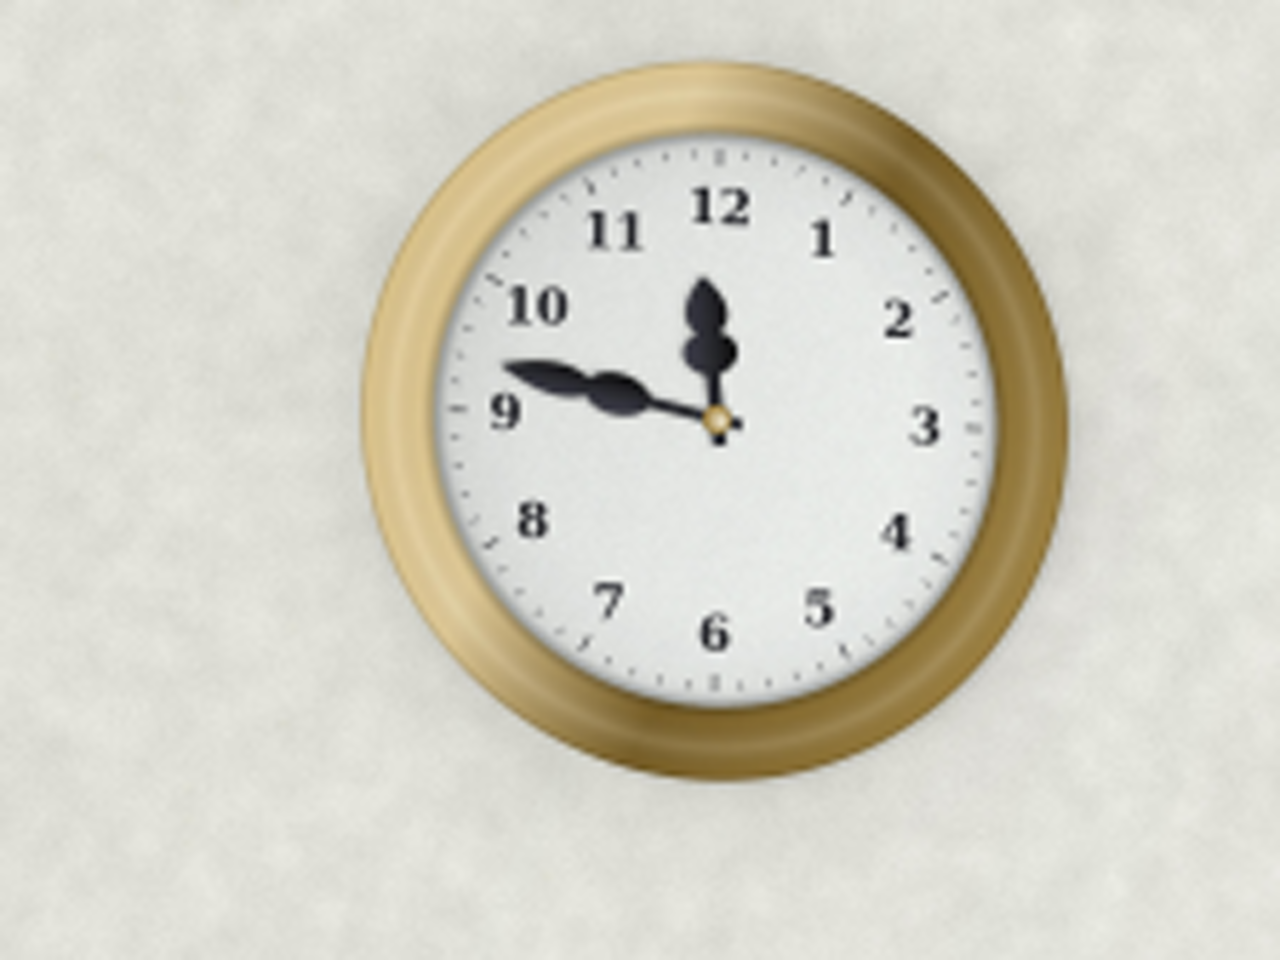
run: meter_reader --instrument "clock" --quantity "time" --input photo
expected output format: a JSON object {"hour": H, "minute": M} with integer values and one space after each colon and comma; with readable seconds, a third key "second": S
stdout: {"hour": 11, "minute": 47}
